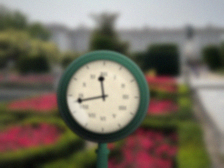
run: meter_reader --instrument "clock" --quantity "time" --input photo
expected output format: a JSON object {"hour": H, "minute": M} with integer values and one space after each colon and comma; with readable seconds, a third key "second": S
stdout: {"hour": 11, "minute": 43}
